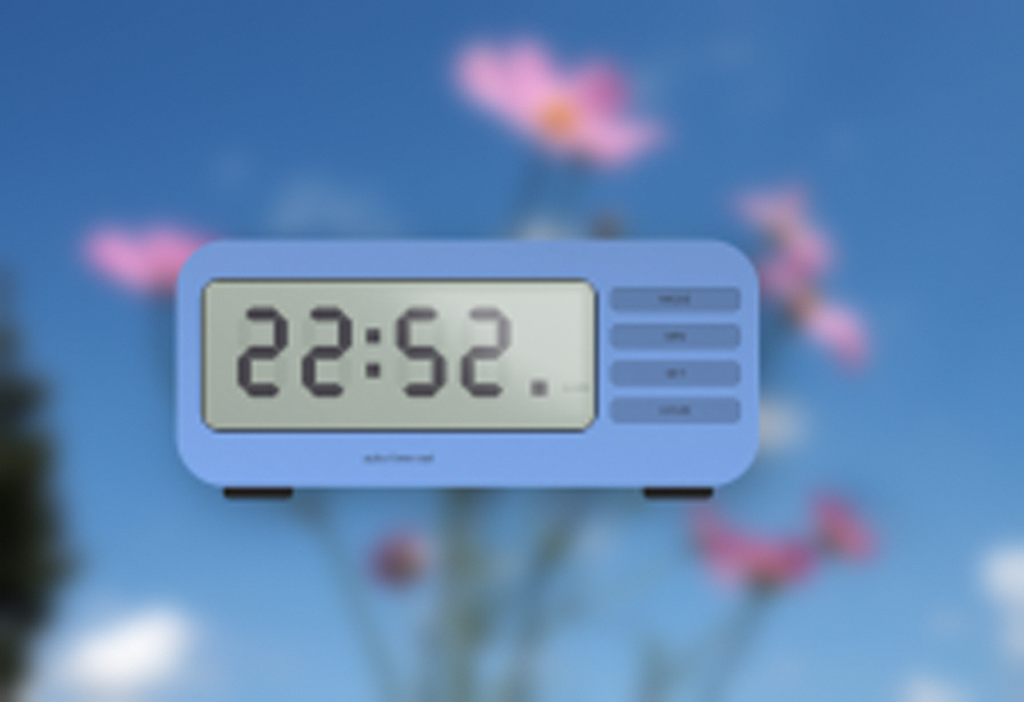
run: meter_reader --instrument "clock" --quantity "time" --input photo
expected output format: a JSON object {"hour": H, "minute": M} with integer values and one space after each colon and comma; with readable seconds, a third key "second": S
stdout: {"hour": 22, "minute": 52}
